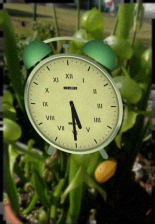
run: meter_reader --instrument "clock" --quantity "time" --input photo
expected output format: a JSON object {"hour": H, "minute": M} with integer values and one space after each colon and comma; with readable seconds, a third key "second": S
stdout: {"hour": 5, "minute": 30}
